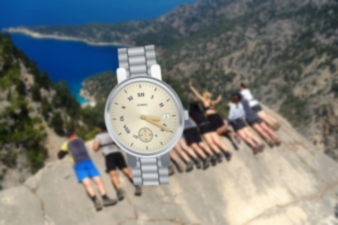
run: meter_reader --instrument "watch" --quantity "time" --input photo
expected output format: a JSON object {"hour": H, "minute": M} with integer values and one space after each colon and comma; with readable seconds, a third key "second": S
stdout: {"hour": 3, "minute": 20}
